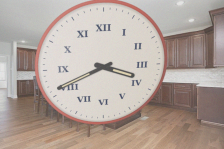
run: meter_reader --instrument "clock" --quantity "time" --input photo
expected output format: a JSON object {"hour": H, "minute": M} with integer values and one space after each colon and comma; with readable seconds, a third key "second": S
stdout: {"hour": 3, "minute": 41}
